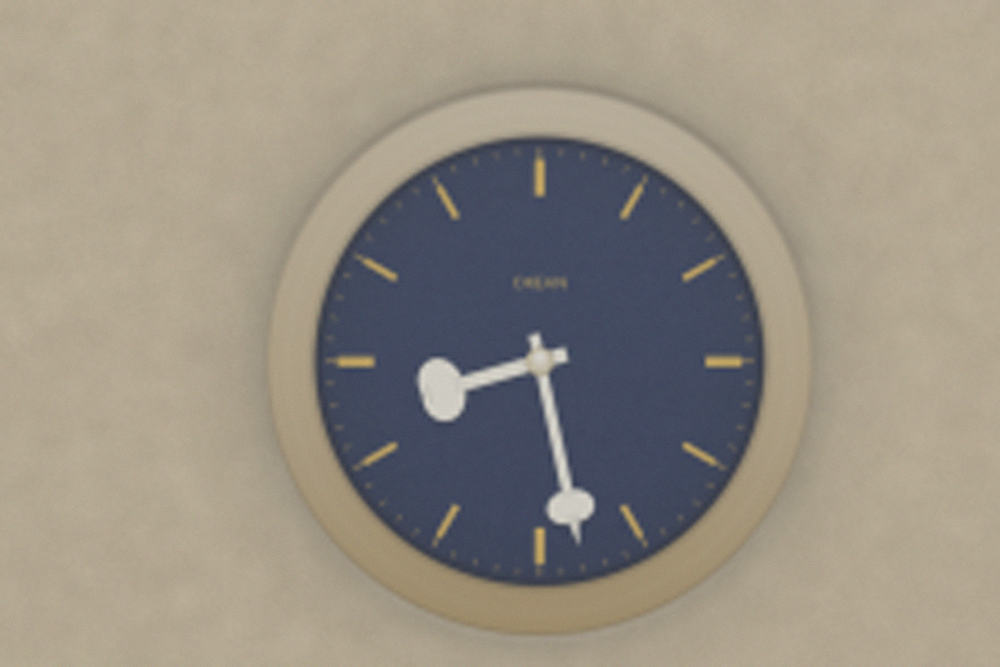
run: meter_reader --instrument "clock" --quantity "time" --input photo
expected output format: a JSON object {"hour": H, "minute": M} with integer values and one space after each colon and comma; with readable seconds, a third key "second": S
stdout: {"hour": 8, "minute": 28}
